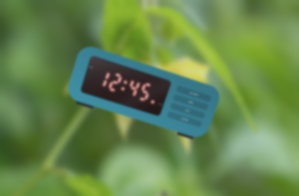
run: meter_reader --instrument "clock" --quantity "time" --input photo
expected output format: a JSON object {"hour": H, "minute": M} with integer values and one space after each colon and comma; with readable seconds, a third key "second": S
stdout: {"hour": 12, "minute": 45}
